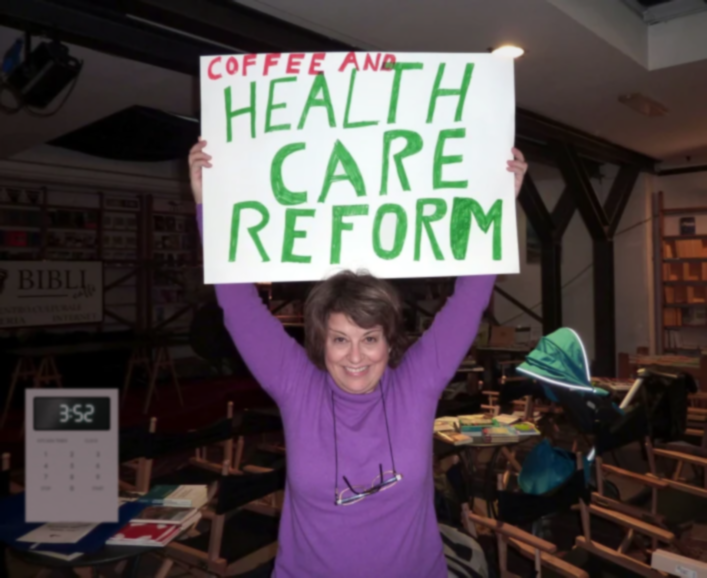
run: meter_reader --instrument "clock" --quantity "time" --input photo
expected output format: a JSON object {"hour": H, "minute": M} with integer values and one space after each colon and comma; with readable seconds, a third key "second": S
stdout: {"hour": 3, "minute": 52}
